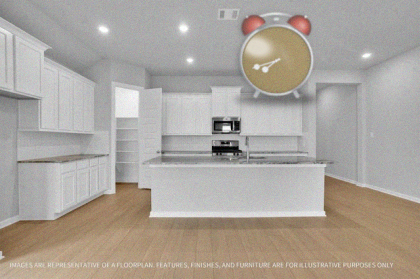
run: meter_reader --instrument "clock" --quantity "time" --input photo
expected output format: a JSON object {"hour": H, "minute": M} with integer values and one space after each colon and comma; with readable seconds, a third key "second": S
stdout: {"hour": 7, "minute": 42}
